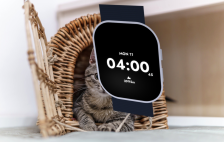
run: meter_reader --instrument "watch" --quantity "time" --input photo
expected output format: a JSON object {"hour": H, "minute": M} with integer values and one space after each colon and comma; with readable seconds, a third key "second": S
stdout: {"hour": 4, "minute": 0}
